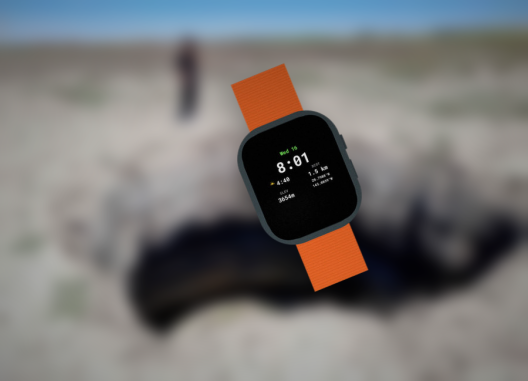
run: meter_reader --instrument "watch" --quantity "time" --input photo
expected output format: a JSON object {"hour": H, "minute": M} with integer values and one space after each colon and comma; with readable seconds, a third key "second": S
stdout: {"hour": 8, "minute": 1}
